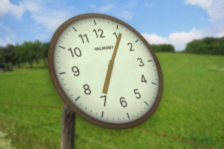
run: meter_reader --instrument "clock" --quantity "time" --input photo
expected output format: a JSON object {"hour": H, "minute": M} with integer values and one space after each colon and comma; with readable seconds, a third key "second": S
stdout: {"hour": 7, "minute": 6}
